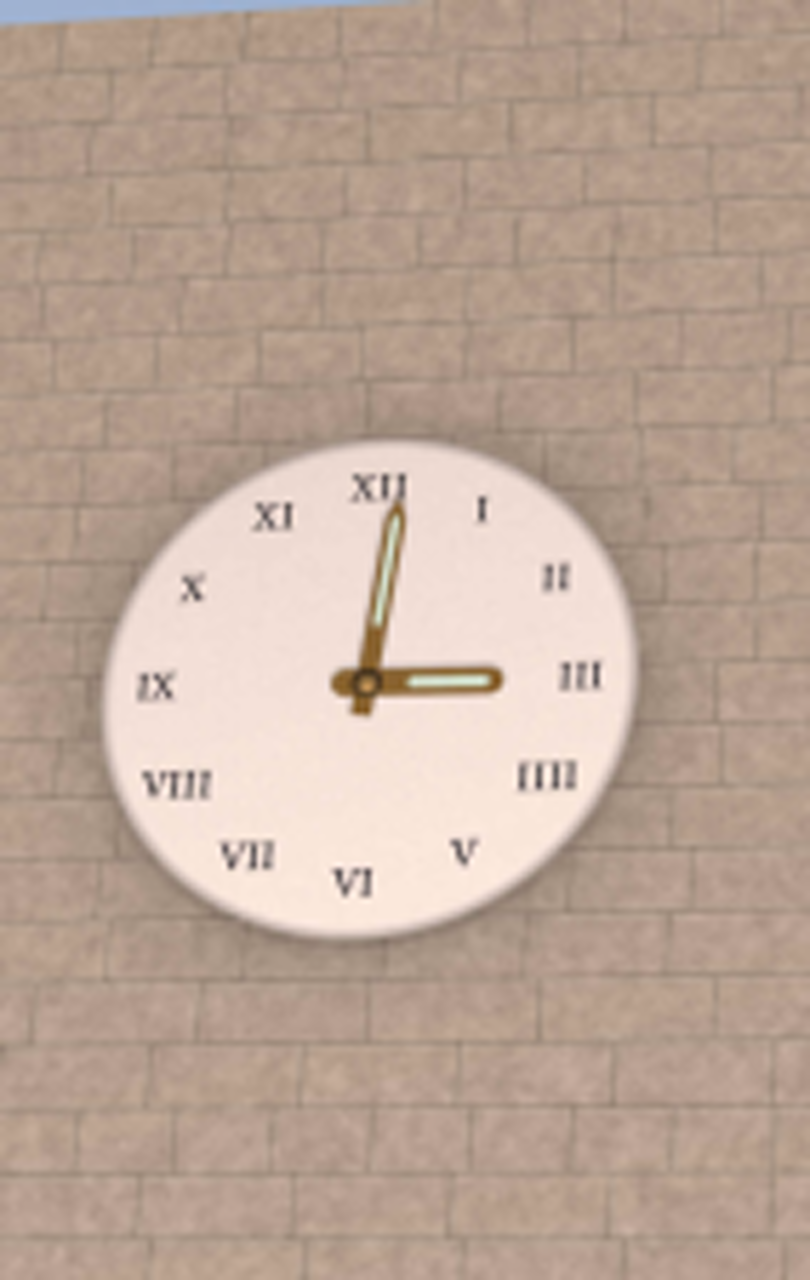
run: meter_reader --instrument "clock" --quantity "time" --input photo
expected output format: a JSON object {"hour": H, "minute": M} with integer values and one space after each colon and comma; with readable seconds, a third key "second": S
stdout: {"hour": 3, "minute": 1}
